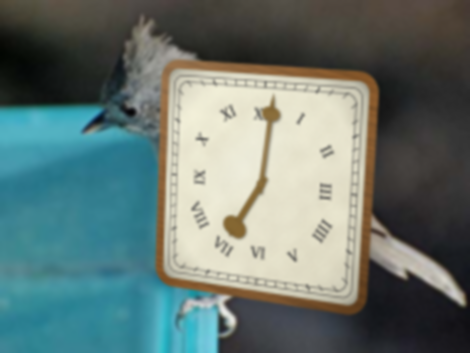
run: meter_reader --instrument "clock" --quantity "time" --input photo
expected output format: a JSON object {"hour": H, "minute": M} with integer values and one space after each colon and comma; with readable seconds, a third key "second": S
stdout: {"hour": 7, "minute": 1}
